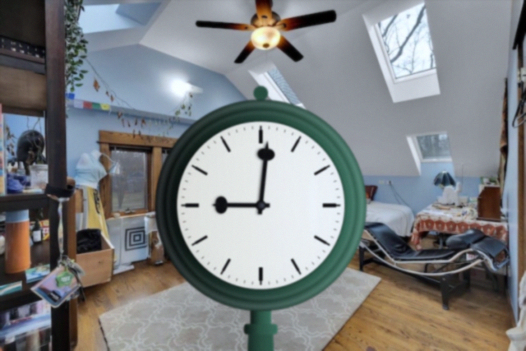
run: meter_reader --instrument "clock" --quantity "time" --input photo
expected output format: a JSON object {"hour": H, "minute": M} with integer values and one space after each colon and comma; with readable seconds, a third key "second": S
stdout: {"hour": 9, "minute": 1}
